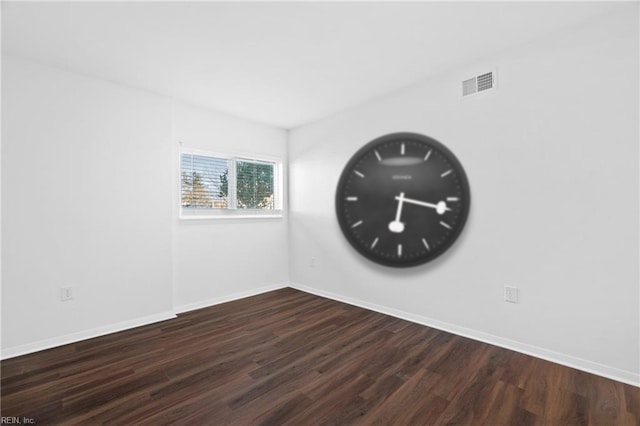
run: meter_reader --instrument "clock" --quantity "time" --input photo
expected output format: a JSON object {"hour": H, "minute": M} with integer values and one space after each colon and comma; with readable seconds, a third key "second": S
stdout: {"hour": 6, "minute": 17}
